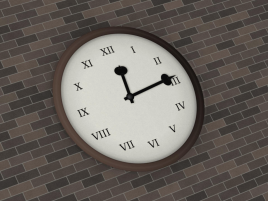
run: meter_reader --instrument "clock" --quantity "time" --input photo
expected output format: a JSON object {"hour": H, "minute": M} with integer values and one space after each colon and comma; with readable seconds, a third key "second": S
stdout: {"hour": 12, "minute": 14}
